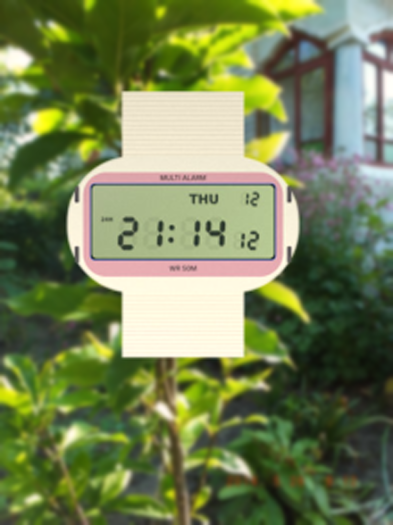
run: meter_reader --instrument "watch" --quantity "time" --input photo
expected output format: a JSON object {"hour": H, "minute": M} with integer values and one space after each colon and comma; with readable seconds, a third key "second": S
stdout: {"hour": 21, "minute": 14, "second": 12}
